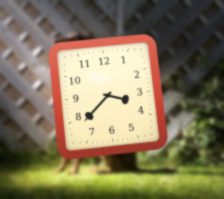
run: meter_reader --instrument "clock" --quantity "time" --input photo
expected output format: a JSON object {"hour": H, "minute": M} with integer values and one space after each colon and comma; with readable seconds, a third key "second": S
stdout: {"hour": 3, "minute": 38}
